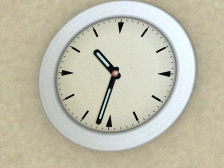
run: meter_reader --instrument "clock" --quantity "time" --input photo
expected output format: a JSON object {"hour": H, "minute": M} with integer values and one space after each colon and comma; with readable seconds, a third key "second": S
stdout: {"hour": 10, "minute": 32}
